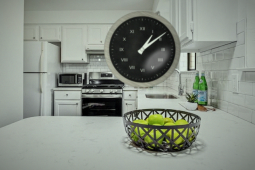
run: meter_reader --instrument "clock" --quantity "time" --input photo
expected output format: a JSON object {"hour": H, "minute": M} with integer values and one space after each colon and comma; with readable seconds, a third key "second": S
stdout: {"hour": 1, "minute": 9}
